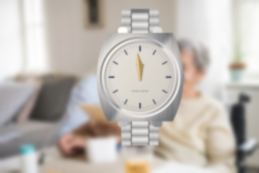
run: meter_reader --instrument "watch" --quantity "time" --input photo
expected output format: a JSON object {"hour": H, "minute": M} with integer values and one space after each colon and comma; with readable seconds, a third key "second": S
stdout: {"hour": 11, "minute": 59}
